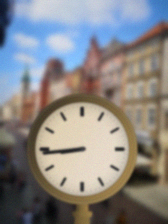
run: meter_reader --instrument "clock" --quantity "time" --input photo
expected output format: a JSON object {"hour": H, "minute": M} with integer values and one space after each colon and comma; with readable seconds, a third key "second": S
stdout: {"hour": 8, "minute": 44}
